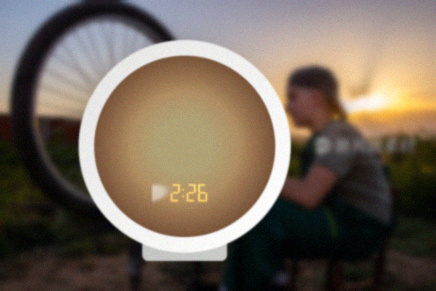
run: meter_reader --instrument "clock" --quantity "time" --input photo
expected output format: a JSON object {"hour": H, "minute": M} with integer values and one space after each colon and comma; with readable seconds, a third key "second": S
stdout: {"hour": 2, "minute": 26}
